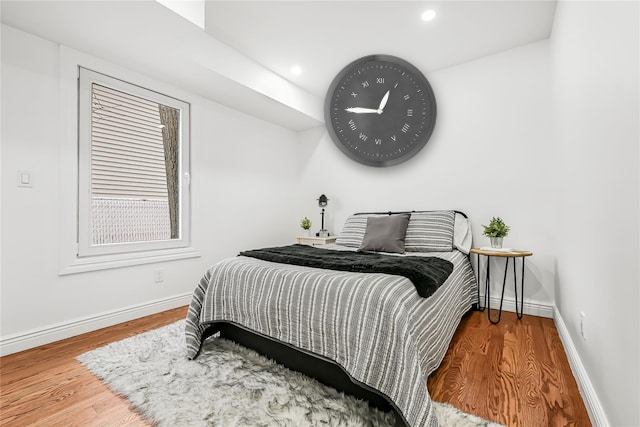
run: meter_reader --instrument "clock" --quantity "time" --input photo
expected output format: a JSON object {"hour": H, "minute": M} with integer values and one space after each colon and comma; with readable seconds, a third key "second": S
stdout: {"hour": 12, "minute": 45}
